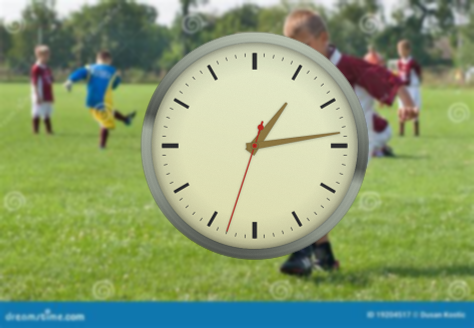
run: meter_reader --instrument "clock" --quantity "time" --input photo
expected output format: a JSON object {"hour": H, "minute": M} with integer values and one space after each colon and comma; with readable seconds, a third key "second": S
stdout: {"hour": 1, "minute": 13, "second": 33}
